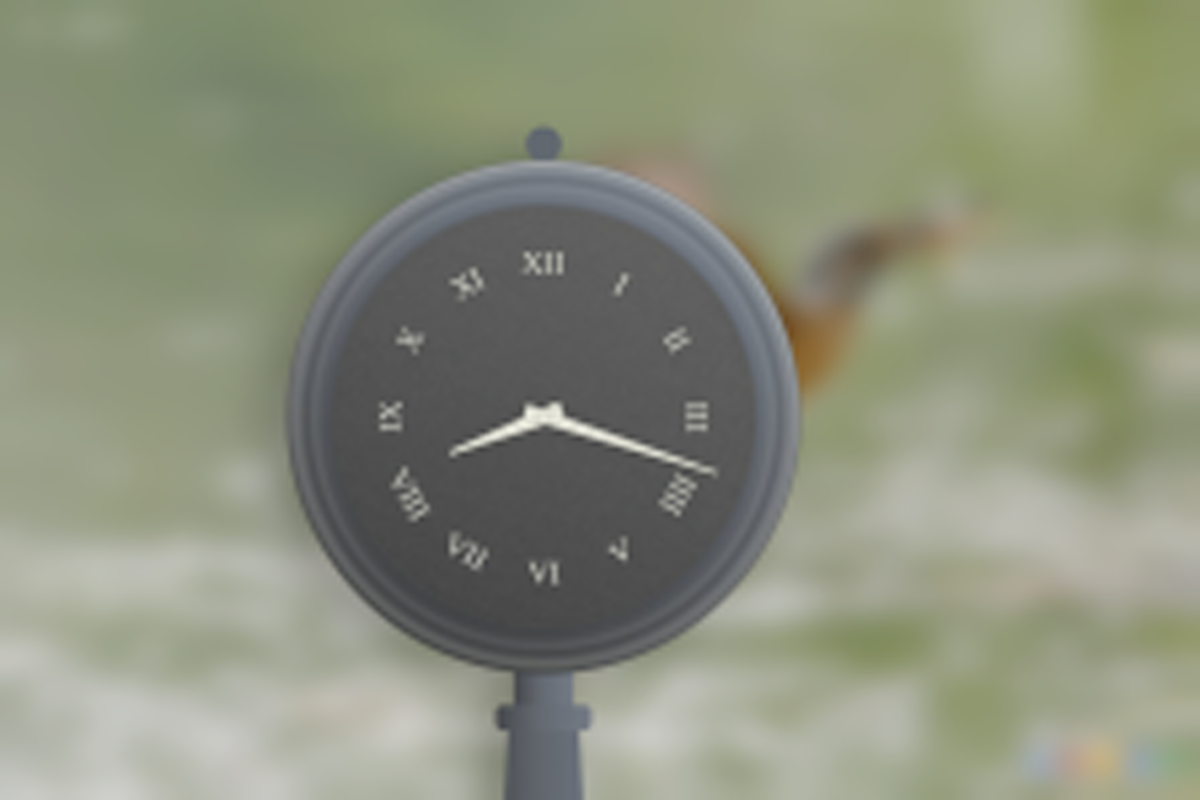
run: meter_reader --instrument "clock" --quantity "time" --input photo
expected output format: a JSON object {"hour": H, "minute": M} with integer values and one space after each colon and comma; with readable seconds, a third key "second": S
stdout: {"hour": 8, "minute": 18}
